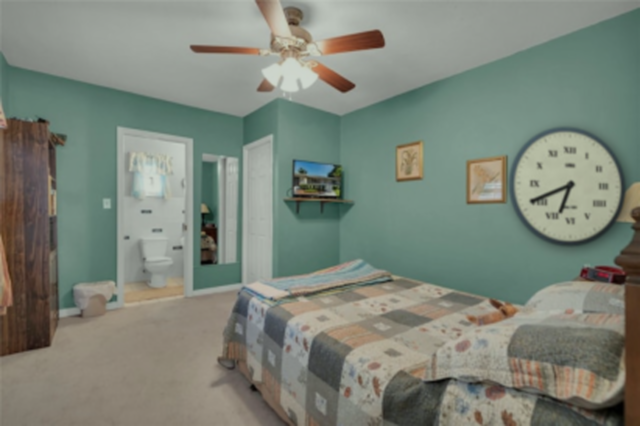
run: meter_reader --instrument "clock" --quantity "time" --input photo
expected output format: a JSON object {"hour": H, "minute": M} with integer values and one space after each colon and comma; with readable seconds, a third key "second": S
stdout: {"hour": 6, "minute": 41}
